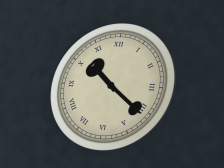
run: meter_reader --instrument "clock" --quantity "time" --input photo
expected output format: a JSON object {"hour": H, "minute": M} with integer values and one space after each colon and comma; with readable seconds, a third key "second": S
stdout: {"hour": 10, "minute": 21}
